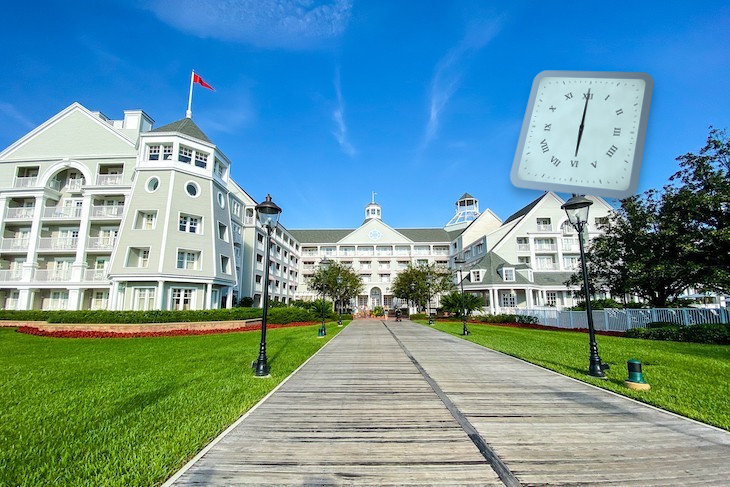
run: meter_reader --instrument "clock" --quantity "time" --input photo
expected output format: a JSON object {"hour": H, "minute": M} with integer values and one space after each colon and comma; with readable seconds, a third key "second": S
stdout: {"hour": 6, "minute": 0}
